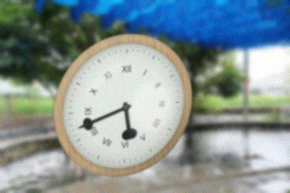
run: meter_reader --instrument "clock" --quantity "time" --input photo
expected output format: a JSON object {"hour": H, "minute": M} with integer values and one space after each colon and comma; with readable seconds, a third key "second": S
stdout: {"hour": 5, "minute": 42}
